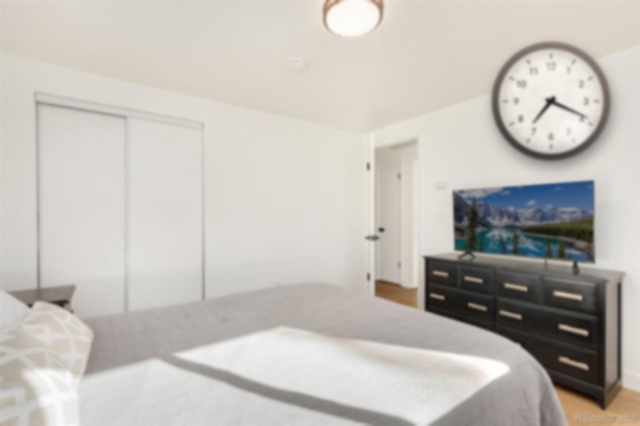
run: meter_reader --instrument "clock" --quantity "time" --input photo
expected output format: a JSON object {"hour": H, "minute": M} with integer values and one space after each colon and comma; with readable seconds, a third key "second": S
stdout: {"hour": 7, "minute": 19}
